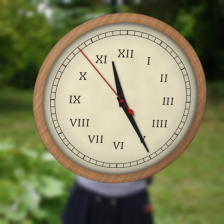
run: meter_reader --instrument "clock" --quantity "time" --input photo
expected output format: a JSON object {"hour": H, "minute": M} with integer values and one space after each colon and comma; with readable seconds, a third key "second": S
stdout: {"hour": 11, "minute": 24, "second": 53}
